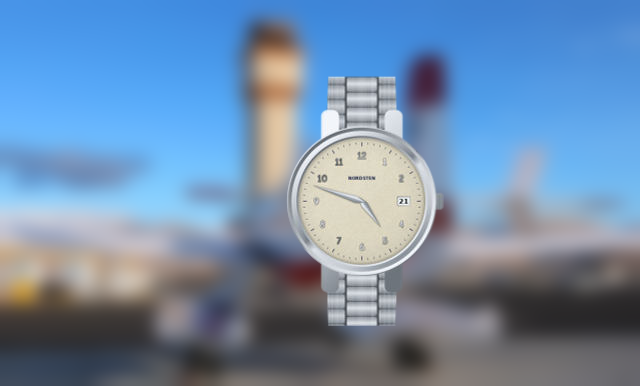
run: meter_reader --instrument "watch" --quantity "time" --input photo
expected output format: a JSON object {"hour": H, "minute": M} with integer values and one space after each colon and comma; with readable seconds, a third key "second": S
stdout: {"hour": 4, "minute": 48}
